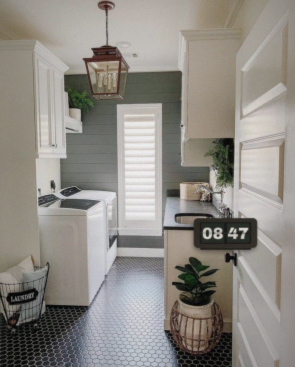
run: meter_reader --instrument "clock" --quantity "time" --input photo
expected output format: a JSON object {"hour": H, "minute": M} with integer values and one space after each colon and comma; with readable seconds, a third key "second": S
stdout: {"hour": 8, "minute": 47}
